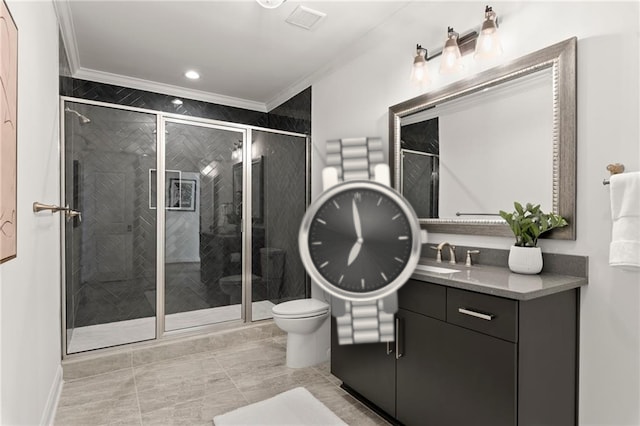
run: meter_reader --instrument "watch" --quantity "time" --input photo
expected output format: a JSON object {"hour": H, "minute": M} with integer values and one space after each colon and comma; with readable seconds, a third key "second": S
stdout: {"hour": 6, "minute": 59}
